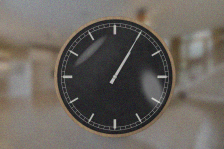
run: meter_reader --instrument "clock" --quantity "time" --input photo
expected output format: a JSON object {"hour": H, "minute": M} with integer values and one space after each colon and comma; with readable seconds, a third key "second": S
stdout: {"hour": 1, "minute": 5}
